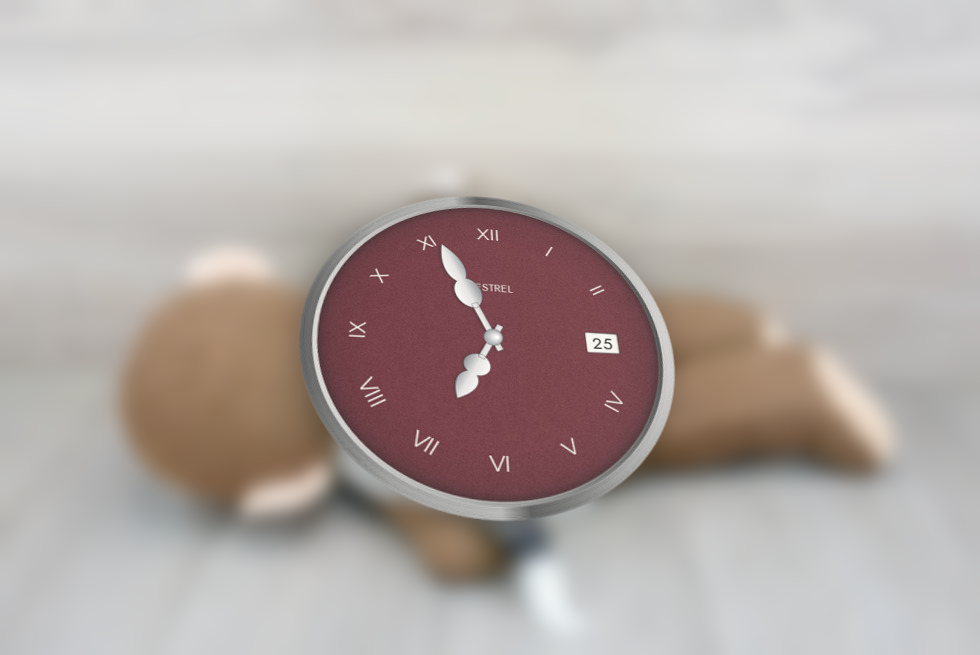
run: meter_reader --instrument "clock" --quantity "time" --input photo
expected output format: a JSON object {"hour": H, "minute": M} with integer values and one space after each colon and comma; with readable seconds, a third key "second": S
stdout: {"hour": 6, "minute": 56}
